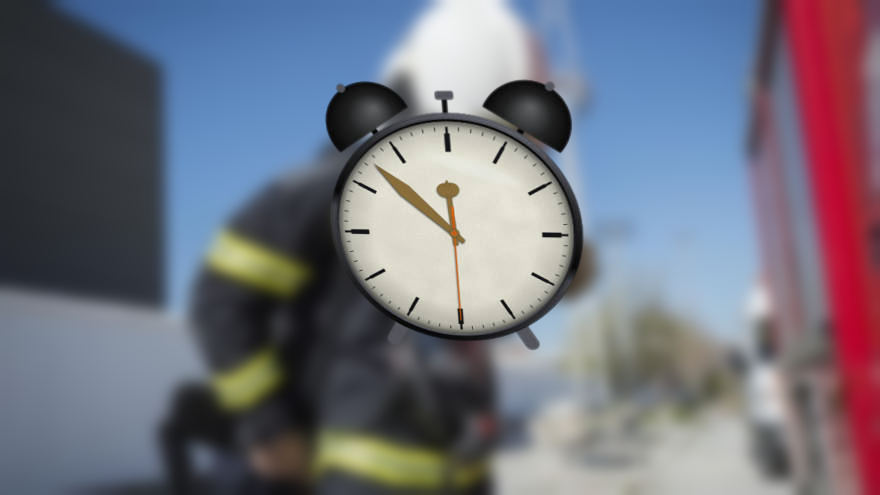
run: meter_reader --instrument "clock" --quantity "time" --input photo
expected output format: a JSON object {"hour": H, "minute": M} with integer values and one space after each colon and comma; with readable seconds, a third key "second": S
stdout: {"hour": 11, "minute": 52, "second": 30}
